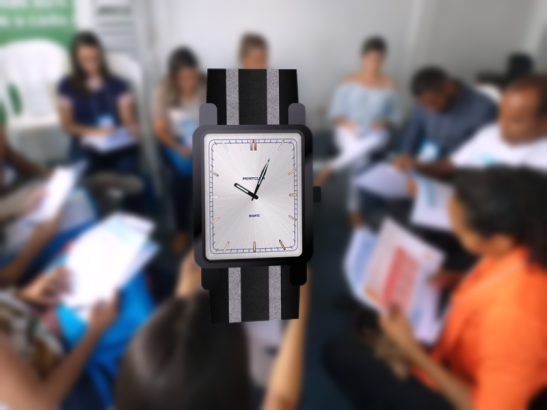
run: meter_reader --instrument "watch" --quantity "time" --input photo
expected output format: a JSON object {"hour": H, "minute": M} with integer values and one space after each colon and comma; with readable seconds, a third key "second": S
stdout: {"hour": 10, "minute": 4}
